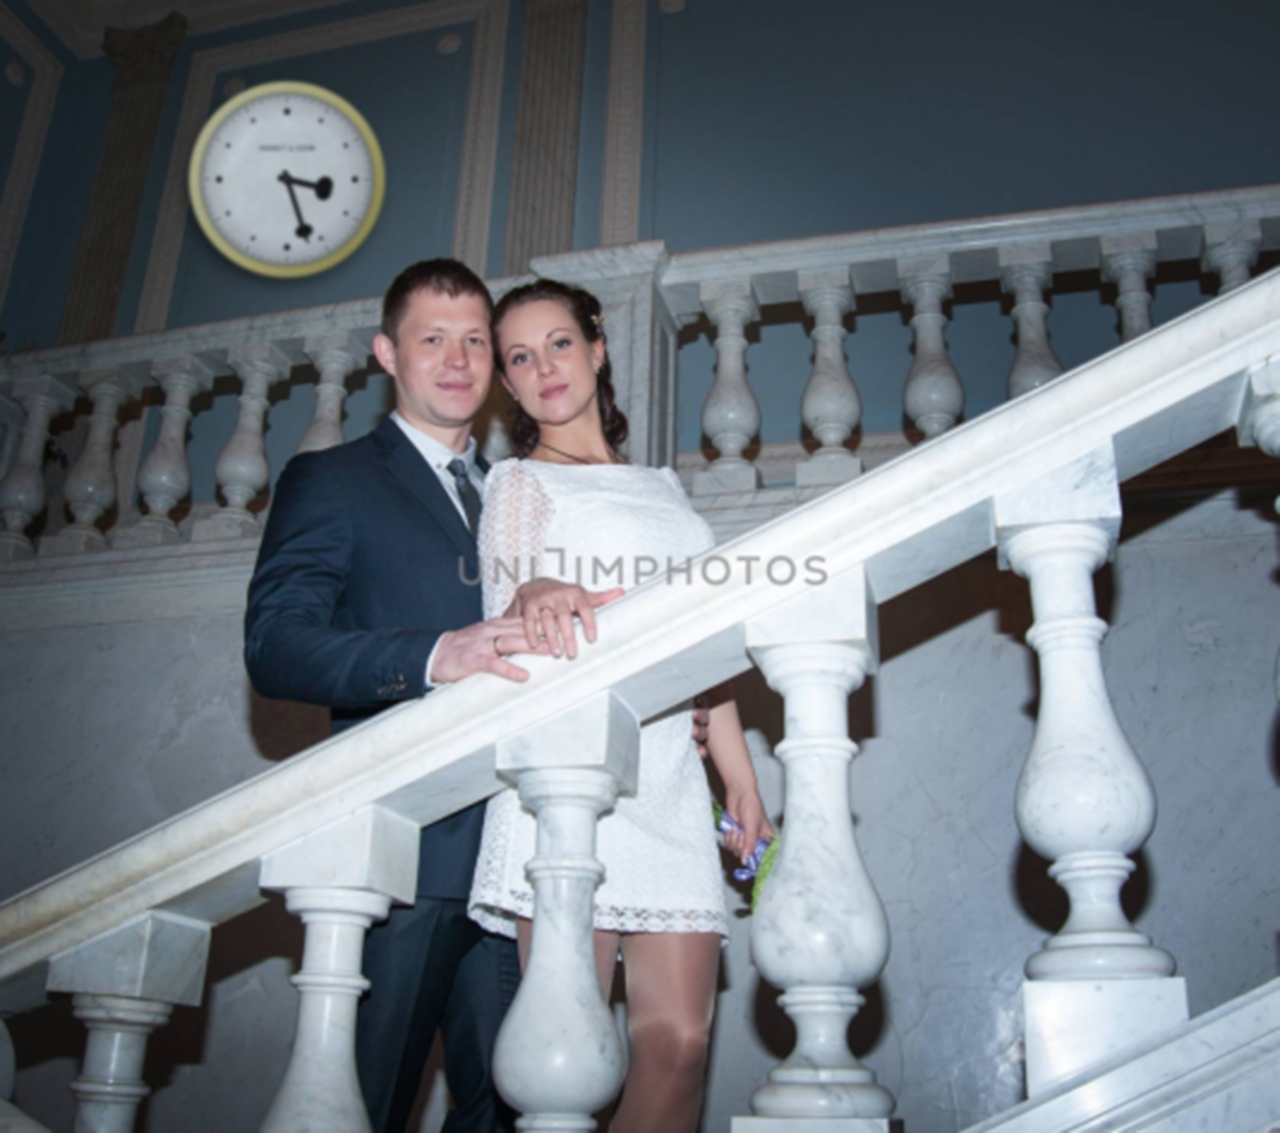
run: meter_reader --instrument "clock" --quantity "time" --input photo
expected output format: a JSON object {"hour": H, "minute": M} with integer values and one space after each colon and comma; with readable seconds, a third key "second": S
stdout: {"hour": 3, "minute": 27}
